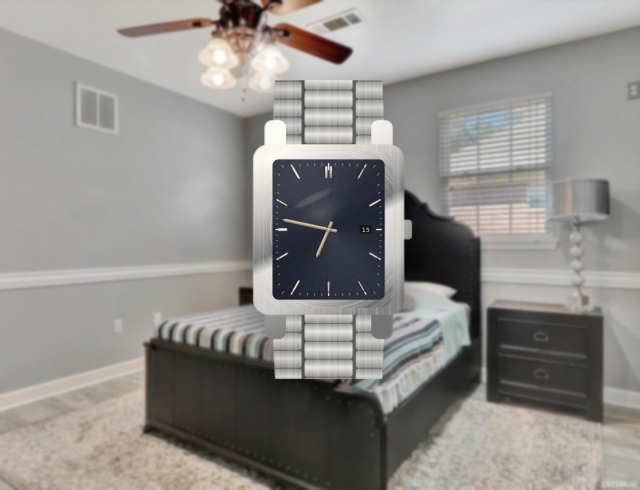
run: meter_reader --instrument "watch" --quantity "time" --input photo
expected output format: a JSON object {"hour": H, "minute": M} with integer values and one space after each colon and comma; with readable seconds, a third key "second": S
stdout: {"hour": 6, "minute": 47}
